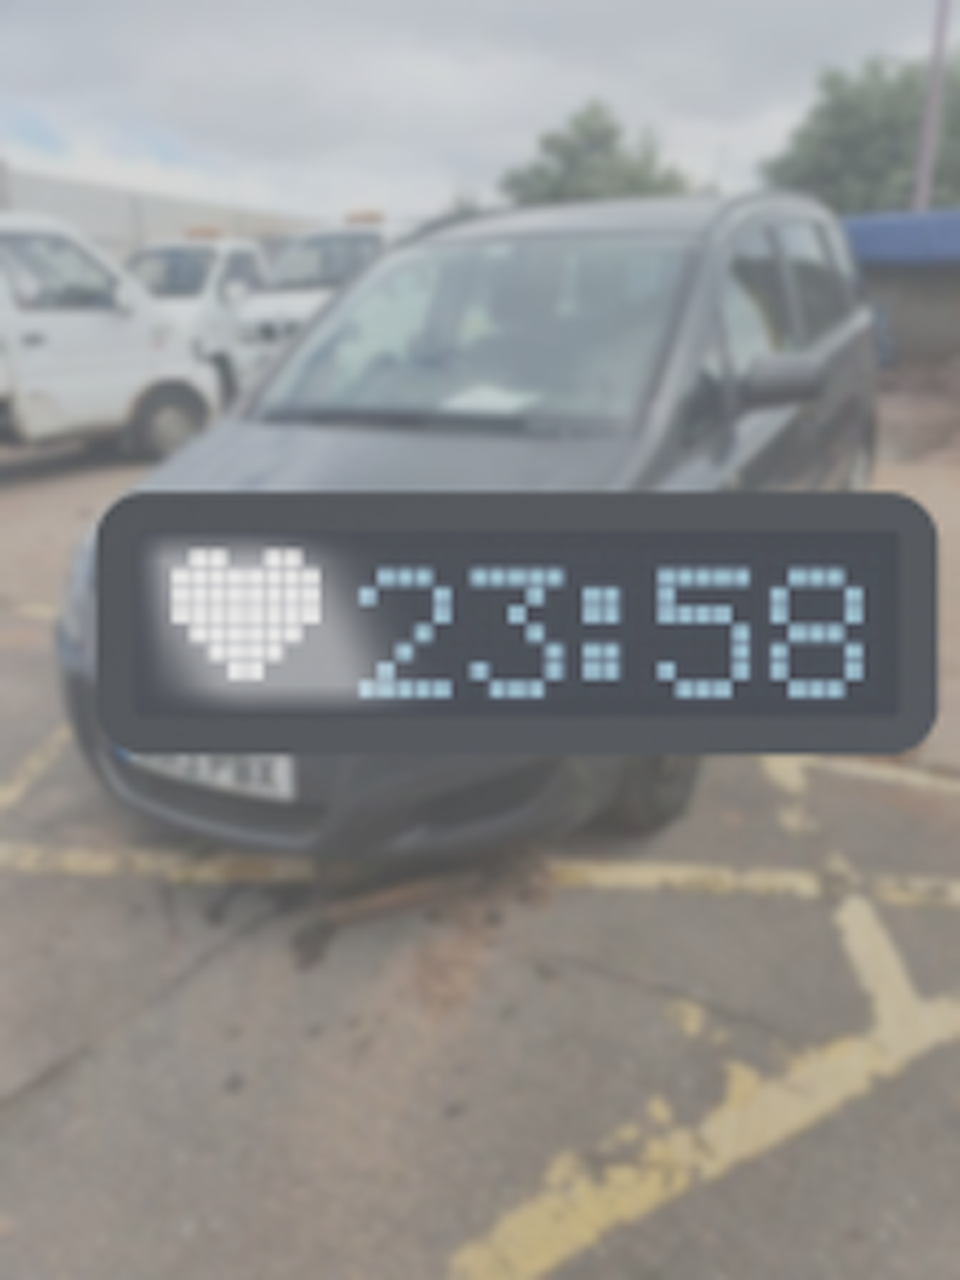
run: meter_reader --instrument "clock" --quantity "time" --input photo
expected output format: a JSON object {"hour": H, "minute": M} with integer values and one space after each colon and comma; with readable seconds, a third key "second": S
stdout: {"hour": 23, "minute": 58}
